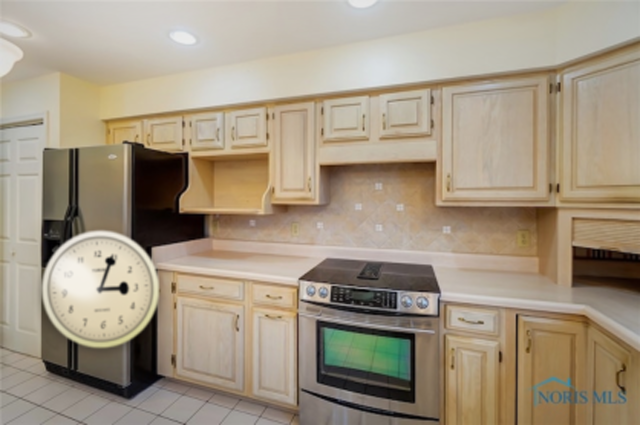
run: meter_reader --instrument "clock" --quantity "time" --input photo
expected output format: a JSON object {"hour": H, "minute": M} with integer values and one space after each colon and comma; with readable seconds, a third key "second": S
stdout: {"hour": 3, "minute": 4}
